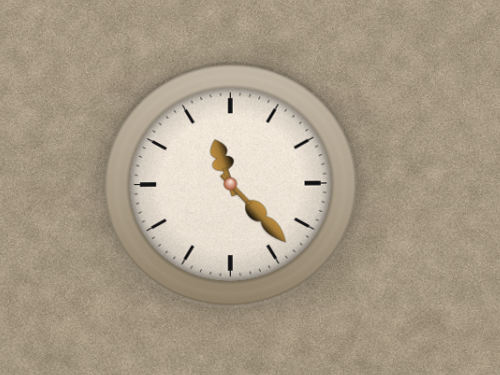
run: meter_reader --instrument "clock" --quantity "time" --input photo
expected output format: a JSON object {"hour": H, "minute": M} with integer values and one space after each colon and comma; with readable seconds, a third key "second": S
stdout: {"hour": 11, "minute": 23}
